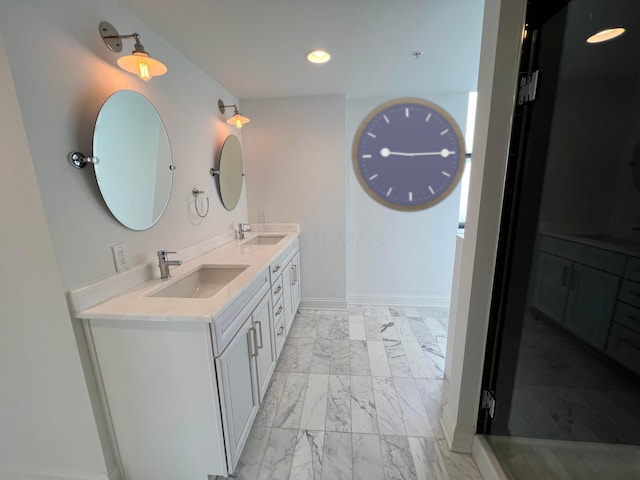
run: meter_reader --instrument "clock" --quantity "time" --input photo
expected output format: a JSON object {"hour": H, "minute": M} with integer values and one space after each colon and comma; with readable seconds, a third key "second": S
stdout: {"hour": 9, "minute": 15}
